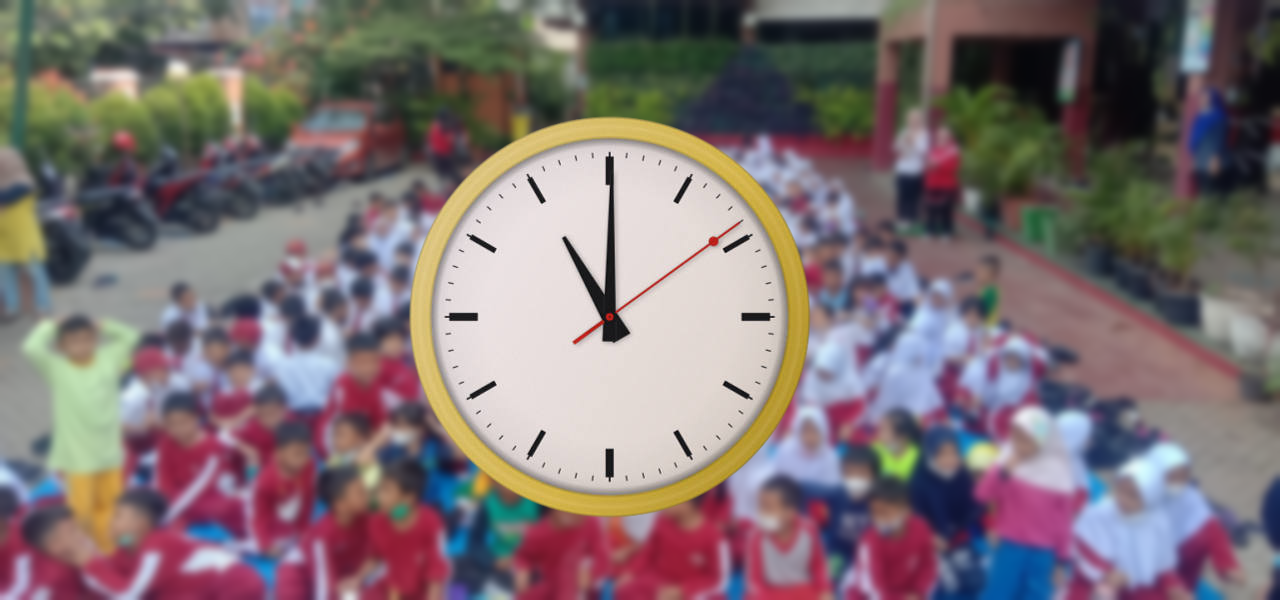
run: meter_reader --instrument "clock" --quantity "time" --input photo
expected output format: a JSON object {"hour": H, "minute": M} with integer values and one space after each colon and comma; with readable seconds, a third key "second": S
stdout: {"hour": 11, "minute": 0, "second": 9}
